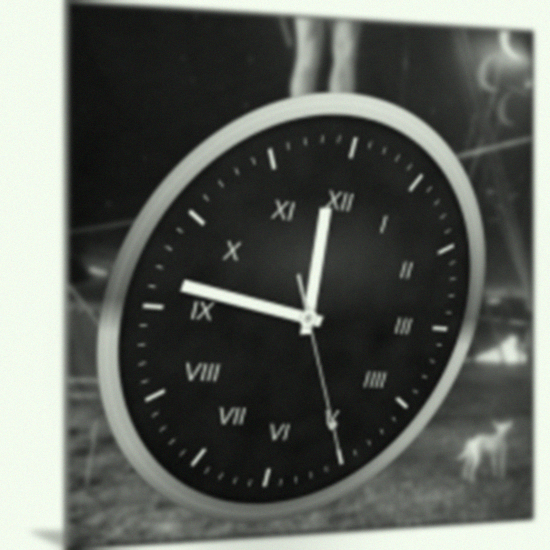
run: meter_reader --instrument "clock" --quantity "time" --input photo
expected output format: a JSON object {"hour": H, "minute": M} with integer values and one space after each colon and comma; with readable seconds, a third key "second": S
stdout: {"hour": 11, "minute": 46, "second": 25}
